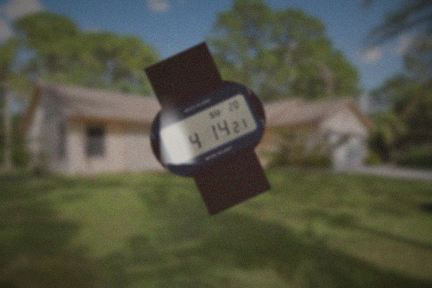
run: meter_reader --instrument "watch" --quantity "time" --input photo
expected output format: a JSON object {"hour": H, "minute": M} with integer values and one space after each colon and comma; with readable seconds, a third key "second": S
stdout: {"hour": 4, "minute": 14, "second": 21}
